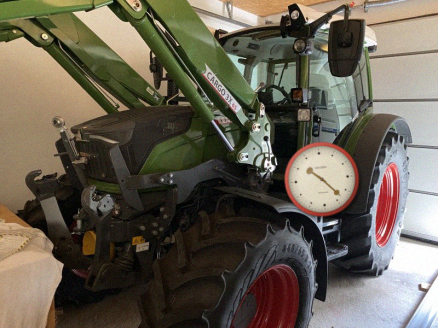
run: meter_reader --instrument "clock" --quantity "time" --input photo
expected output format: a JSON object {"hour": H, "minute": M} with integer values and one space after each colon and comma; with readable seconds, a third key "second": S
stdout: {"hour": 10, "minute": 23}
